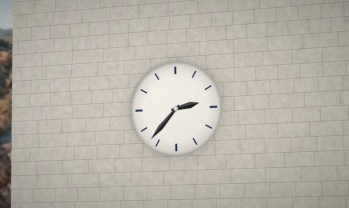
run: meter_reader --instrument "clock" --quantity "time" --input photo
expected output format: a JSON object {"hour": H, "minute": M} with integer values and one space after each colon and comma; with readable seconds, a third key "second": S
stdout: {"hour": 2, "minute": 37}
